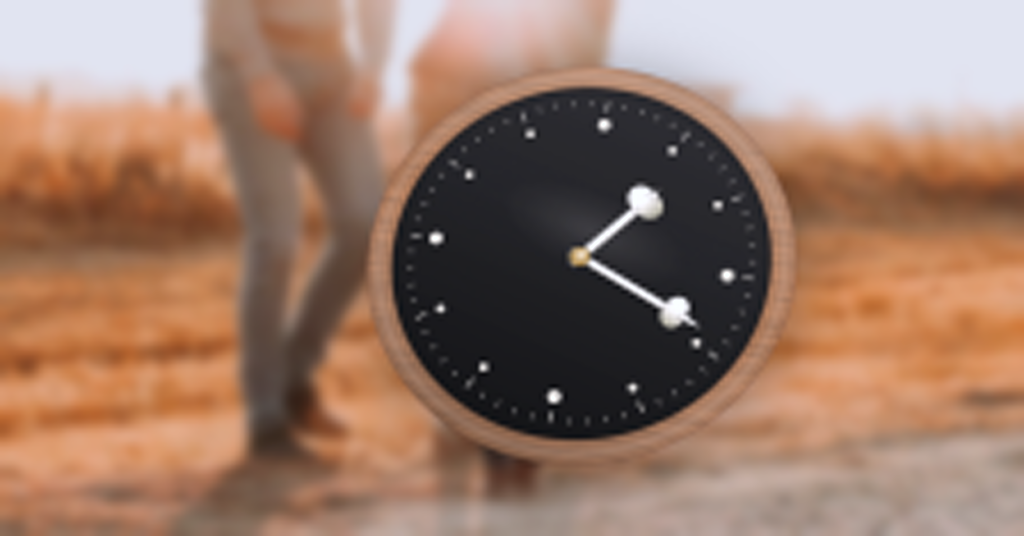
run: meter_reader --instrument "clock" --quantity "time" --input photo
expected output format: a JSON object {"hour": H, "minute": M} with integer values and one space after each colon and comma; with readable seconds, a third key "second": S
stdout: {"hour": 1, "minute": 19}
